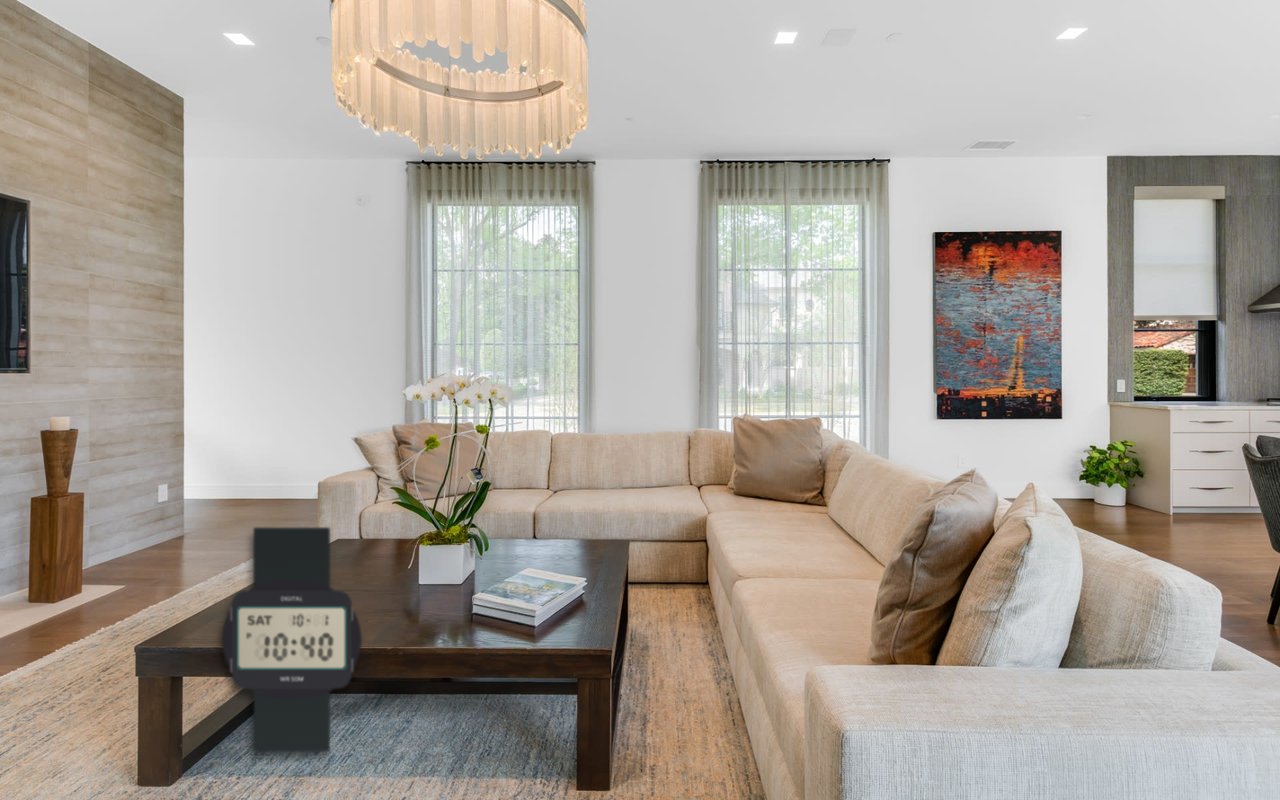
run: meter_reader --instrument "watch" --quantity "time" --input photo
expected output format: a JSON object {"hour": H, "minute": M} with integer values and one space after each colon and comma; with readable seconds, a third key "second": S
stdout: {"hour": 10, "minute": 40}
